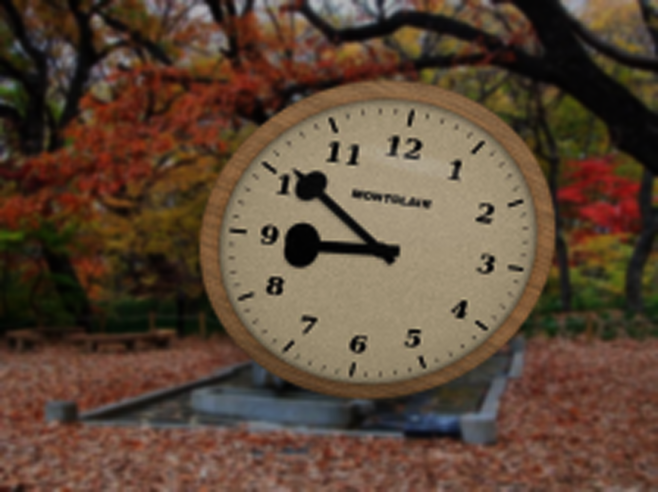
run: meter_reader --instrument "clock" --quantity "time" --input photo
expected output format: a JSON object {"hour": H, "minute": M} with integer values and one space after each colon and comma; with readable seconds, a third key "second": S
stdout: {"hour": 8, "minute": 51}
